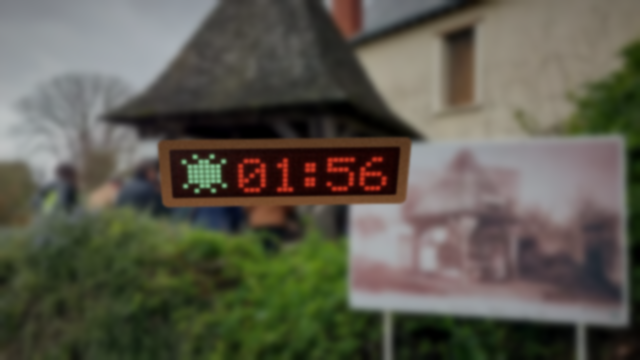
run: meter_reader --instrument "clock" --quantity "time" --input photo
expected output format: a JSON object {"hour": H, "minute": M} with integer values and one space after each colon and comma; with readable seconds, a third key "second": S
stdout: {"hour": 1, "minute": 56}
